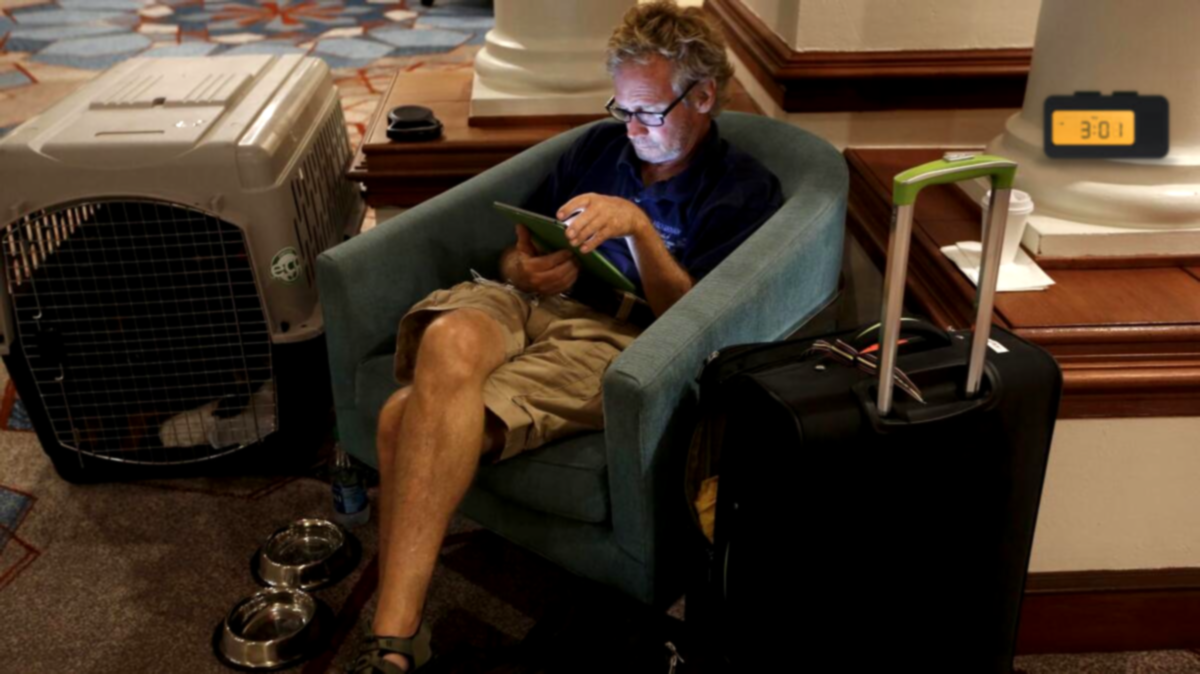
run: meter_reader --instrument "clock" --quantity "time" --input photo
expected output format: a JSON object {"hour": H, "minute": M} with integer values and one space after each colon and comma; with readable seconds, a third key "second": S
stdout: {"hour": 3, "minute": 1}
